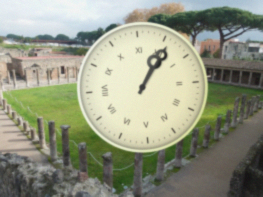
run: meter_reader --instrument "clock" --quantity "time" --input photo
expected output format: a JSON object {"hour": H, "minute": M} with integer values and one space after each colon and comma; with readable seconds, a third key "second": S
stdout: {"hour": 12, "minute": 1}
